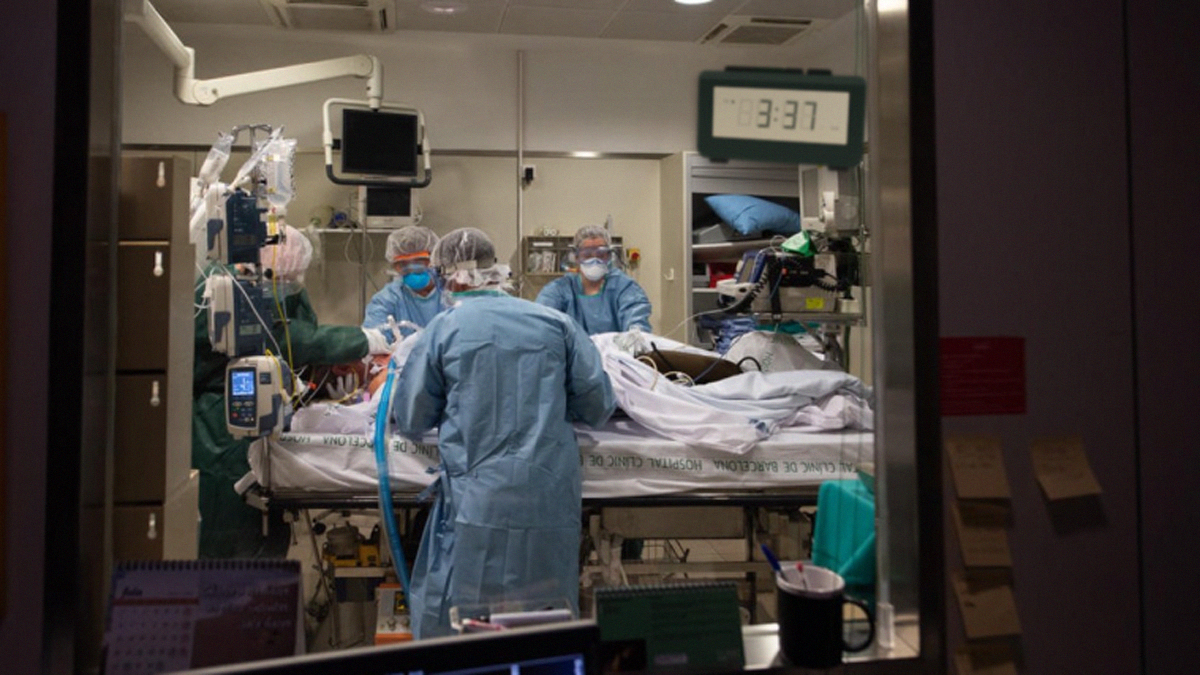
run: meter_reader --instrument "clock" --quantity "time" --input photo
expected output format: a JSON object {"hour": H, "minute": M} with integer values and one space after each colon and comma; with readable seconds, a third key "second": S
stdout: {"hour": 3, "minute": 37}
